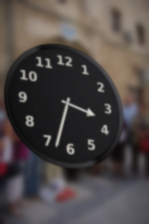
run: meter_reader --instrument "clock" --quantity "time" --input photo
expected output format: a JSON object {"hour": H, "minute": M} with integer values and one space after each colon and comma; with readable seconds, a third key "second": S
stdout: {"hour": 3, "minute": 33}
